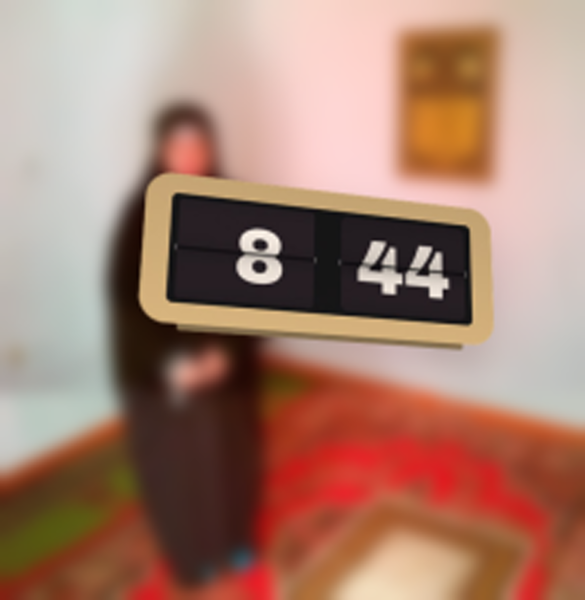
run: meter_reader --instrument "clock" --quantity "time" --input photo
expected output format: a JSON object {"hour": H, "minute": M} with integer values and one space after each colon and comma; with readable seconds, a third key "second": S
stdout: {"hour": 8, "minute": 44}
